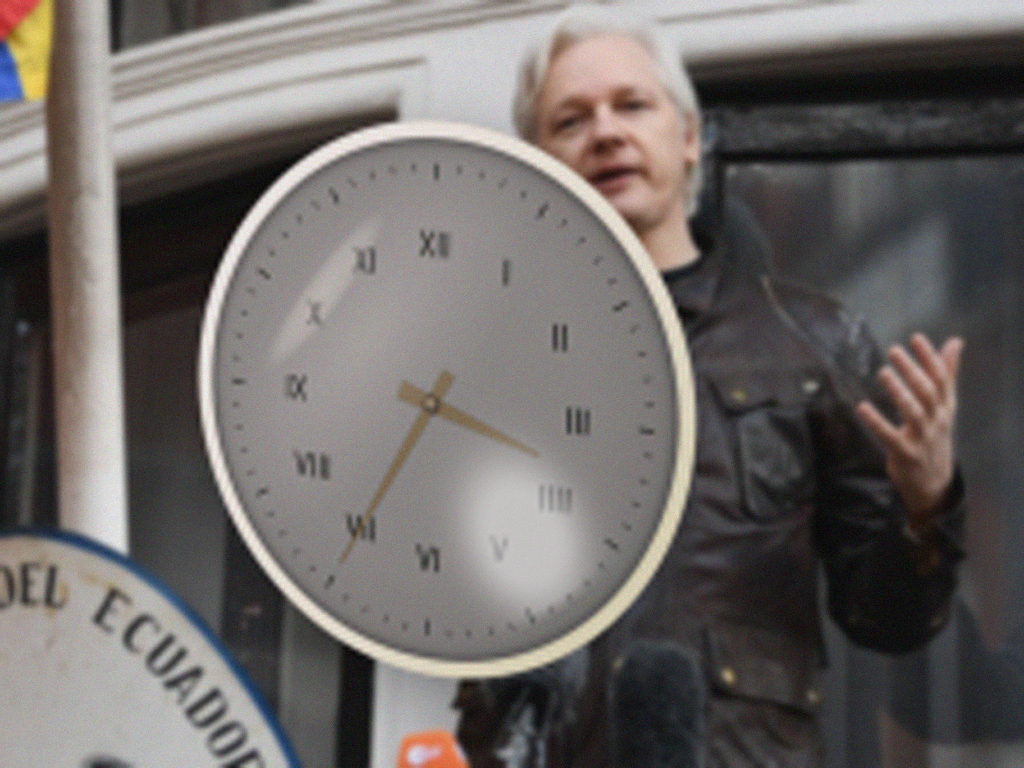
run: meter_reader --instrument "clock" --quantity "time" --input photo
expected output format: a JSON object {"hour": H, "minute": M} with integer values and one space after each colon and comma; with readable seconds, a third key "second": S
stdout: {"hour": 3, "minute": 35}
